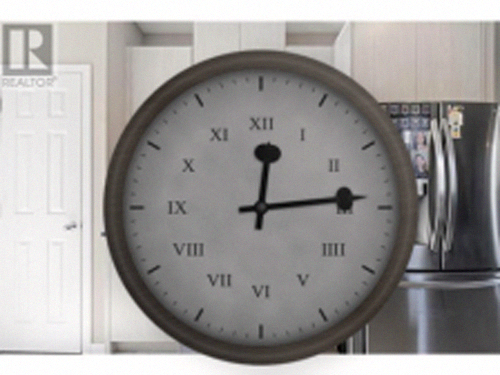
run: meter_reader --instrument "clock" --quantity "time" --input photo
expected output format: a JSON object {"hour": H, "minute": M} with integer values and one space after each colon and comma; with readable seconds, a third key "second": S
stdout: {"hour": 12, "minute": 14}
